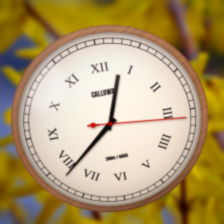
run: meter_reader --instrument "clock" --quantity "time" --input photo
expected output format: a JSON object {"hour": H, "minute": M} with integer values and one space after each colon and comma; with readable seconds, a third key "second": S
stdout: {"hour": 12, "minute": 38, "second": 16}
